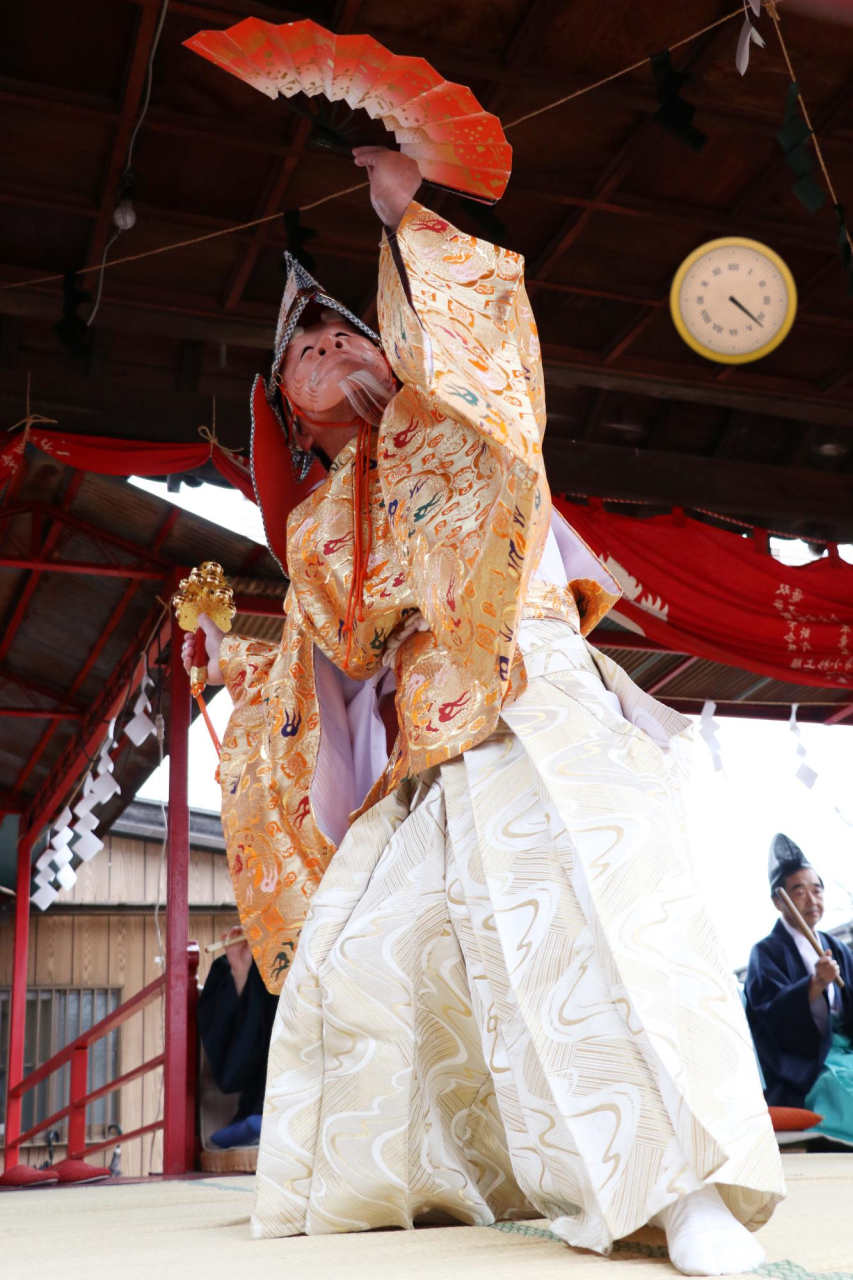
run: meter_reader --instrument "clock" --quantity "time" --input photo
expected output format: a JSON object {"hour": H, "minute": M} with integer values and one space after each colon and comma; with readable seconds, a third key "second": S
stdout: {"hour": 4, "minute": 22}
